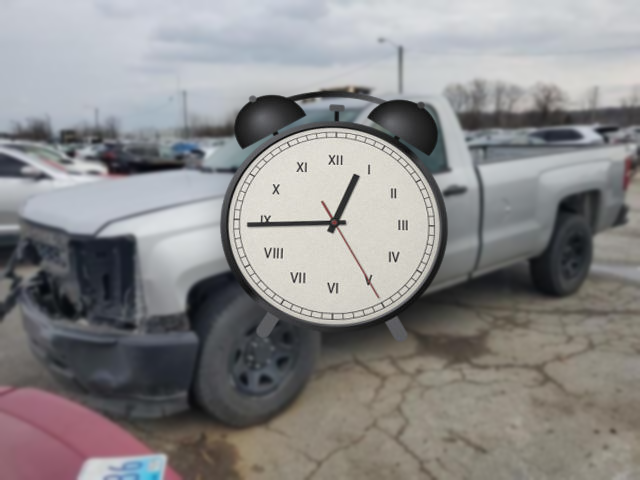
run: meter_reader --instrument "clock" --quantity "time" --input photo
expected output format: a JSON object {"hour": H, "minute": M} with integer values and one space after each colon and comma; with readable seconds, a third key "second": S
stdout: {"hour": 12, "minute": 44, "second": 25}
